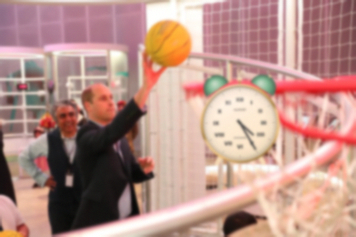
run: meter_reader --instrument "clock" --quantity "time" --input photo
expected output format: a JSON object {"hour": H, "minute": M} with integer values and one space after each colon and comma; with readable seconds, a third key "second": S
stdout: {"hour": 4, "minute": 25}
